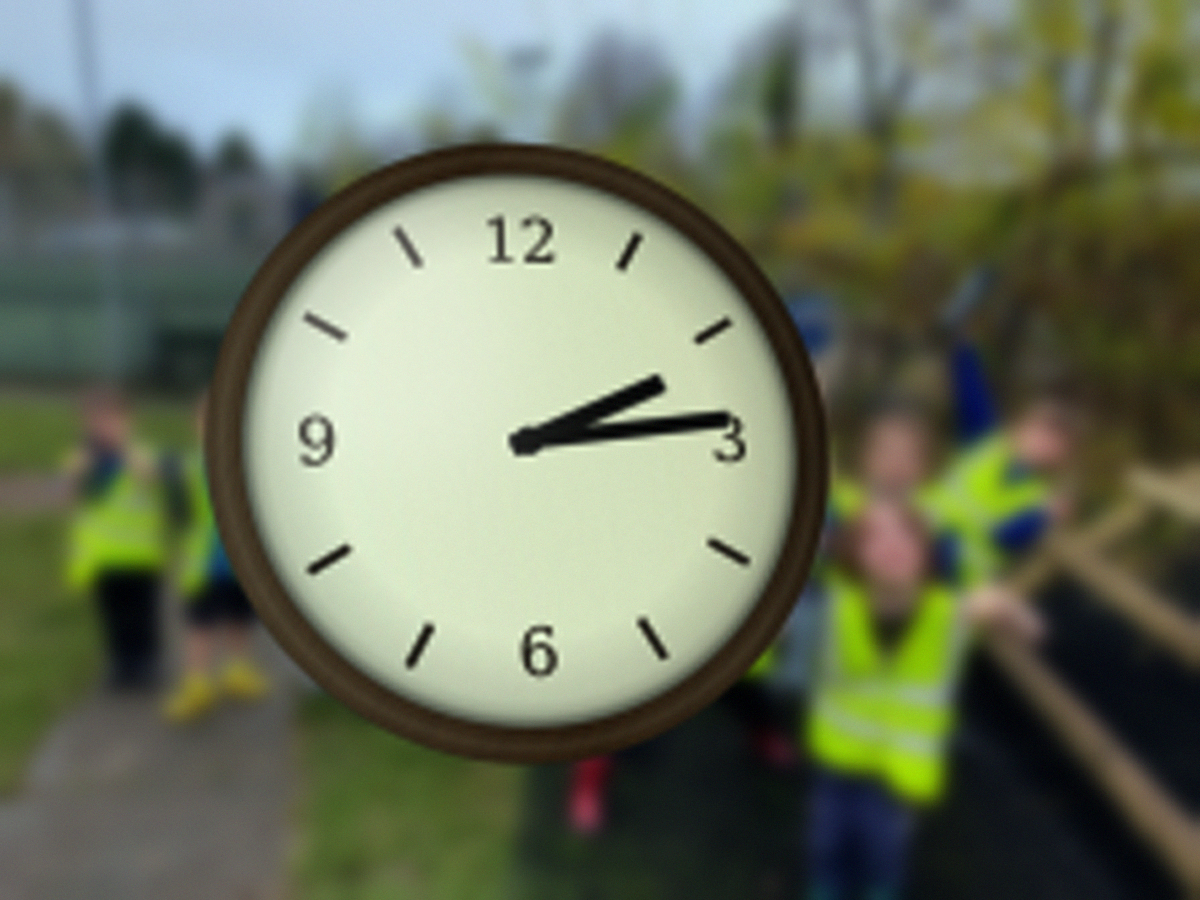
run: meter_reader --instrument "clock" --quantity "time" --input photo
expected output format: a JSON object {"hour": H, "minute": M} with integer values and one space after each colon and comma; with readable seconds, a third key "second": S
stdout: {"hour": 2, "minute": 14}
